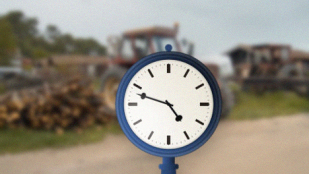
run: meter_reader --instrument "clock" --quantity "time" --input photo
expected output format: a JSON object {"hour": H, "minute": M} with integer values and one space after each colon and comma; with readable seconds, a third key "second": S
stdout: {"hour": 4, "minute": 48}
